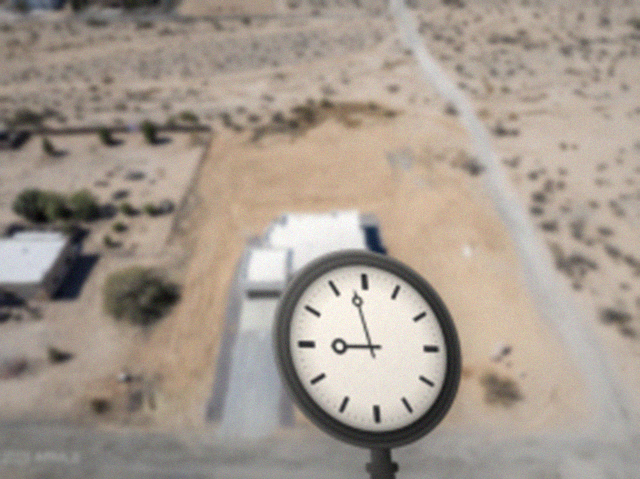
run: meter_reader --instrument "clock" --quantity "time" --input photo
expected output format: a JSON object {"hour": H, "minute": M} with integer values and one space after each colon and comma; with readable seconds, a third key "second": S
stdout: {"hour": 8, "minute": 58}
